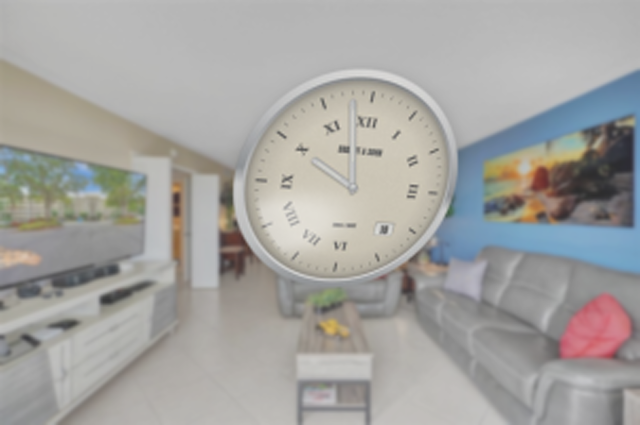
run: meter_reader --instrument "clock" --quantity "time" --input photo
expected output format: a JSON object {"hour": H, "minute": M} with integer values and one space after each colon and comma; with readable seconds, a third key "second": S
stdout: {"hour": 9, "minute": 58}
